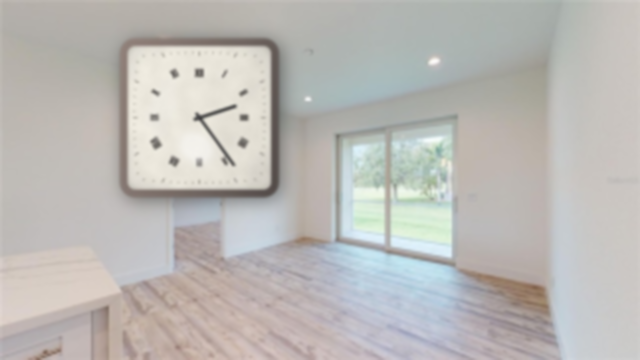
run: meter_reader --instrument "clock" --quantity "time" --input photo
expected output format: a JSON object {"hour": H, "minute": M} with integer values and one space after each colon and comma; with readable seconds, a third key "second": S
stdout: {"hour": 2, "minute": 24}
